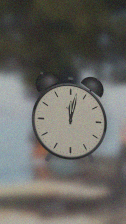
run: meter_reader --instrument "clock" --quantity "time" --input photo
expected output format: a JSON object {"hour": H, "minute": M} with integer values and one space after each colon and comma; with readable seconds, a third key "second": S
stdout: {"hour": 12, "minute": 2}
